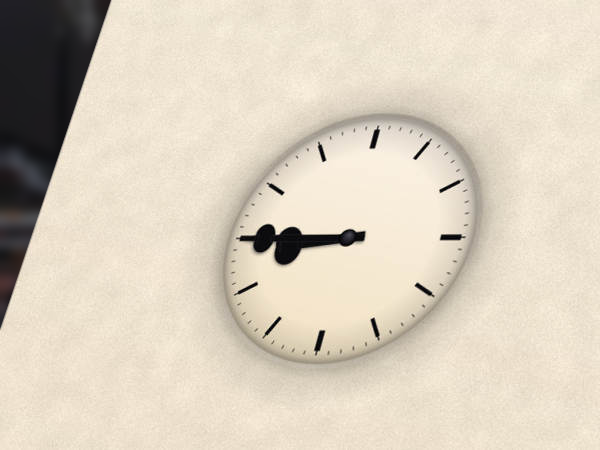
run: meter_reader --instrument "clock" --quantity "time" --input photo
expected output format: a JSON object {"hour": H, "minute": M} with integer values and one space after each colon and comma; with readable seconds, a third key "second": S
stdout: {"hour": 8, "minute": 45}
